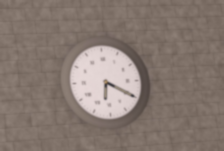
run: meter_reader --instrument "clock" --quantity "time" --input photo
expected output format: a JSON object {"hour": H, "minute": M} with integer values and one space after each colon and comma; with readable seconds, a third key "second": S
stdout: {"hour": 6, "minute": 20}
